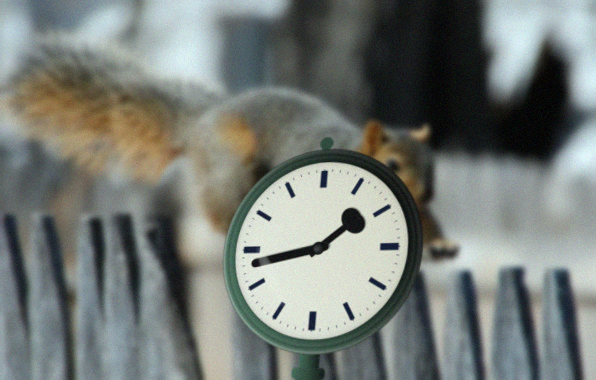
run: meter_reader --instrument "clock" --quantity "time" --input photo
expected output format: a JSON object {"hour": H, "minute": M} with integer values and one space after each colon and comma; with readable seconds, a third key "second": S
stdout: {"hour": 1, "minute": 43}
